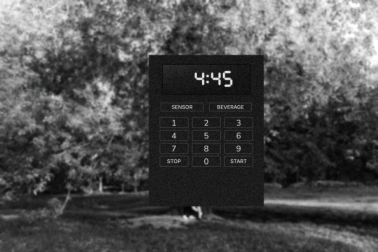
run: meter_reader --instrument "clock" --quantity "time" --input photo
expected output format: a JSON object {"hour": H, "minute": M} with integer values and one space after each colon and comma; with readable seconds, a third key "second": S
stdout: {"hour": 4, "minute": 45}
